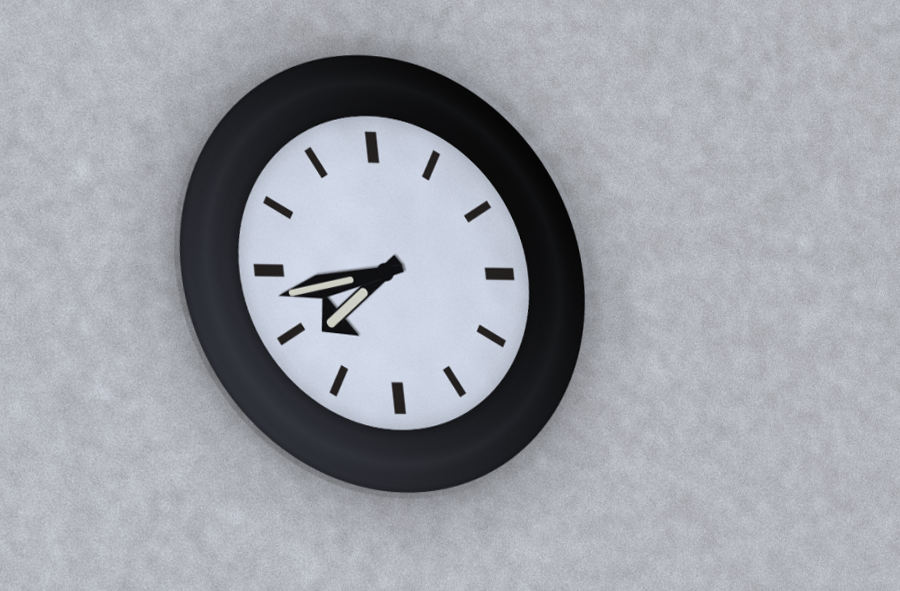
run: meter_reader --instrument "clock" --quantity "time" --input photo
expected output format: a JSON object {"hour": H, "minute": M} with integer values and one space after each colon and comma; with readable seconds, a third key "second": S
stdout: {"hour": 7, "minute": 43}
